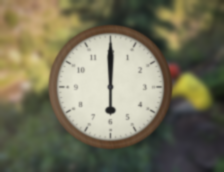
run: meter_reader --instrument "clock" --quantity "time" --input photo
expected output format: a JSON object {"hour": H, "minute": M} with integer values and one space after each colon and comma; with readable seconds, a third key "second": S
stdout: {"hour": 6, "minute": 0}
